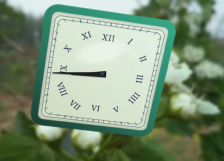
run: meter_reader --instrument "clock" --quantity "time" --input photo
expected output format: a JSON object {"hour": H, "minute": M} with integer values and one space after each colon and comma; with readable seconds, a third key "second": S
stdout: {"hour": 8, "minute": 44}
